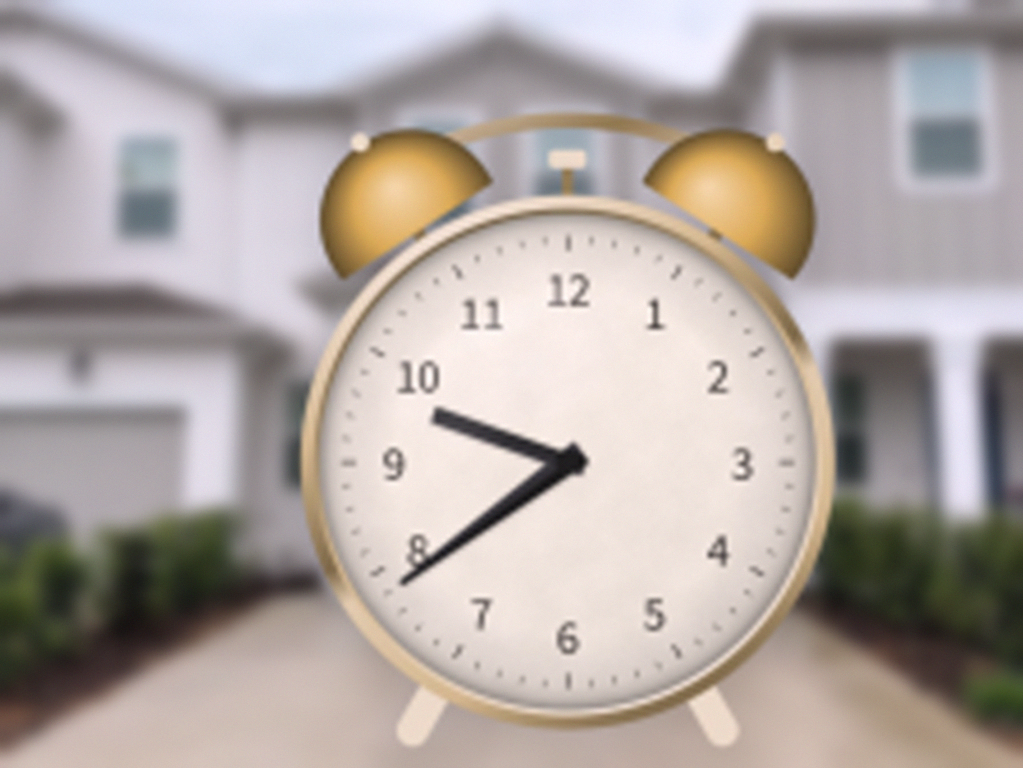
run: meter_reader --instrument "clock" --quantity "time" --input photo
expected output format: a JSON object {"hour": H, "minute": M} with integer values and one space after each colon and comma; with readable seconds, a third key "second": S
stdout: {"hour": 9, "minute": 39}
